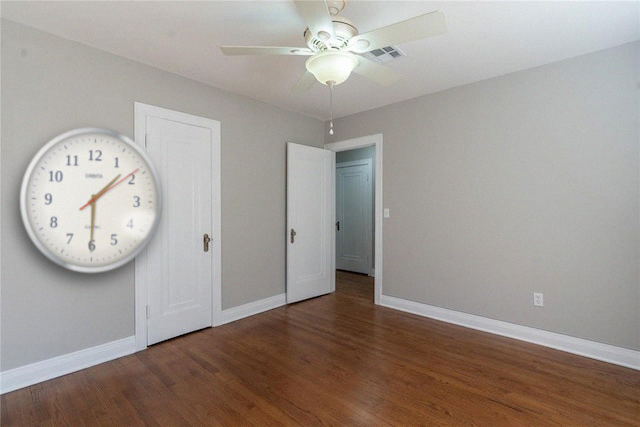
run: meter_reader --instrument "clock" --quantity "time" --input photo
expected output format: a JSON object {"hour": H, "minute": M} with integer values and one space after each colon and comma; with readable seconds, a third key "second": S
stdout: {"hour": 1, "minute": 30, "second": 9}
